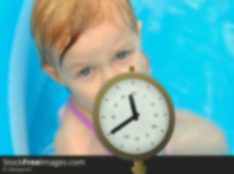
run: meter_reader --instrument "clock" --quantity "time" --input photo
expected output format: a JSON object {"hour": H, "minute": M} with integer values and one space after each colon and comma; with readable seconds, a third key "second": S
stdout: {"hour": 11, "minute": 40}
